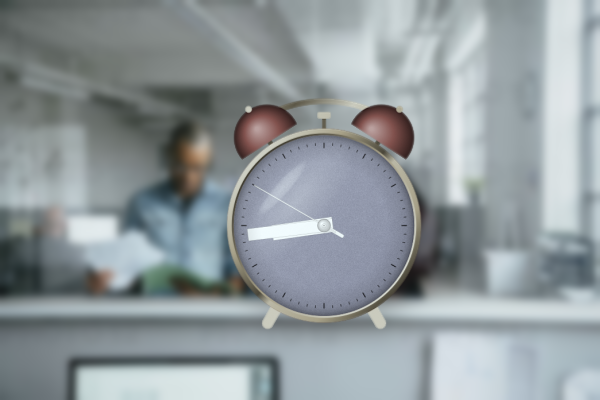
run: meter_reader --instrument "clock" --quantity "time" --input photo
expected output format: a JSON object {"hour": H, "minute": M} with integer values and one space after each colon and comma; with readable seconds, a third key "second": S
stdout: {"hour": 8, "minute": 43, "second": 50}
